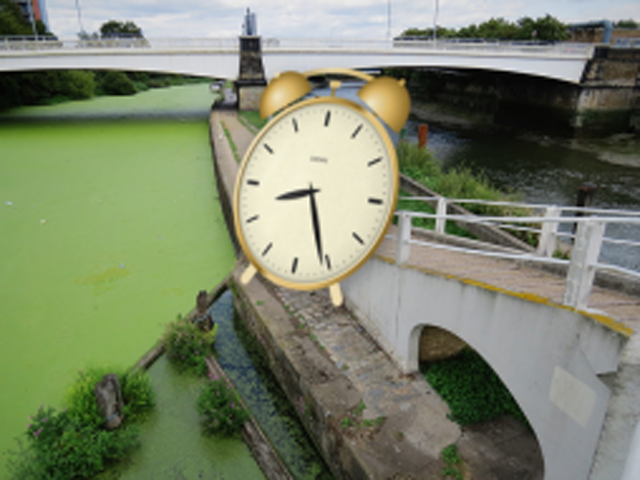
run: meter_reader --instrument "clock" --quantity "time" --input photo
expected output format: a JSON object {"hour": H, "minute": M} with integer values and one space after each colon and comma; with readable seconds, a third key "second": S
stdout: {"hour": 8, "minute": 26}
